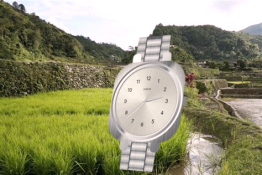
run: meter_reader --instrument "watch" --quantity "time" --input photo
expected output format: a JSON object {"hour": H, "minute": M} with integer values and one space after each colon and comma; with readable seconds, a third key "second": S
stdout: {"hour": 2, "minute": 38}
